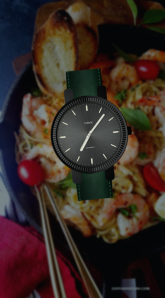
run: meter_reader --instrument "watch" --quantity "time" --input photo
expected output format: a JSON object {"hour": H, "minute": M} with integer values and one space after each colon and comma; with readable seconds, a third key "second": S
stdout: {"hour": 7, "minute": 7}
